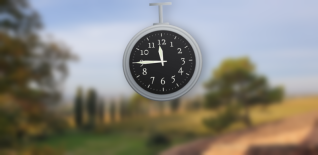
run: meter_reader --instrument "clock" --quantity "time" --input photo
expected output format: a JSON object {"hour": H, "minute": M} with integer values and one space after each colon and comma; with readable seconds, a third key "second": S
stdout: {"hour": 11, "minute": 45}
